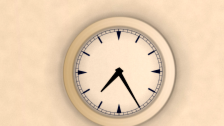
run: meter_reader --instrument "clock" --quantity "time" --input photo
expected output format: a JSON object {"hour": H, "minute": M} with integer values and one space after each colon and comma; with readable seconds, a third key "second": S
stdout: {"hour": 7, "minute": 25}
